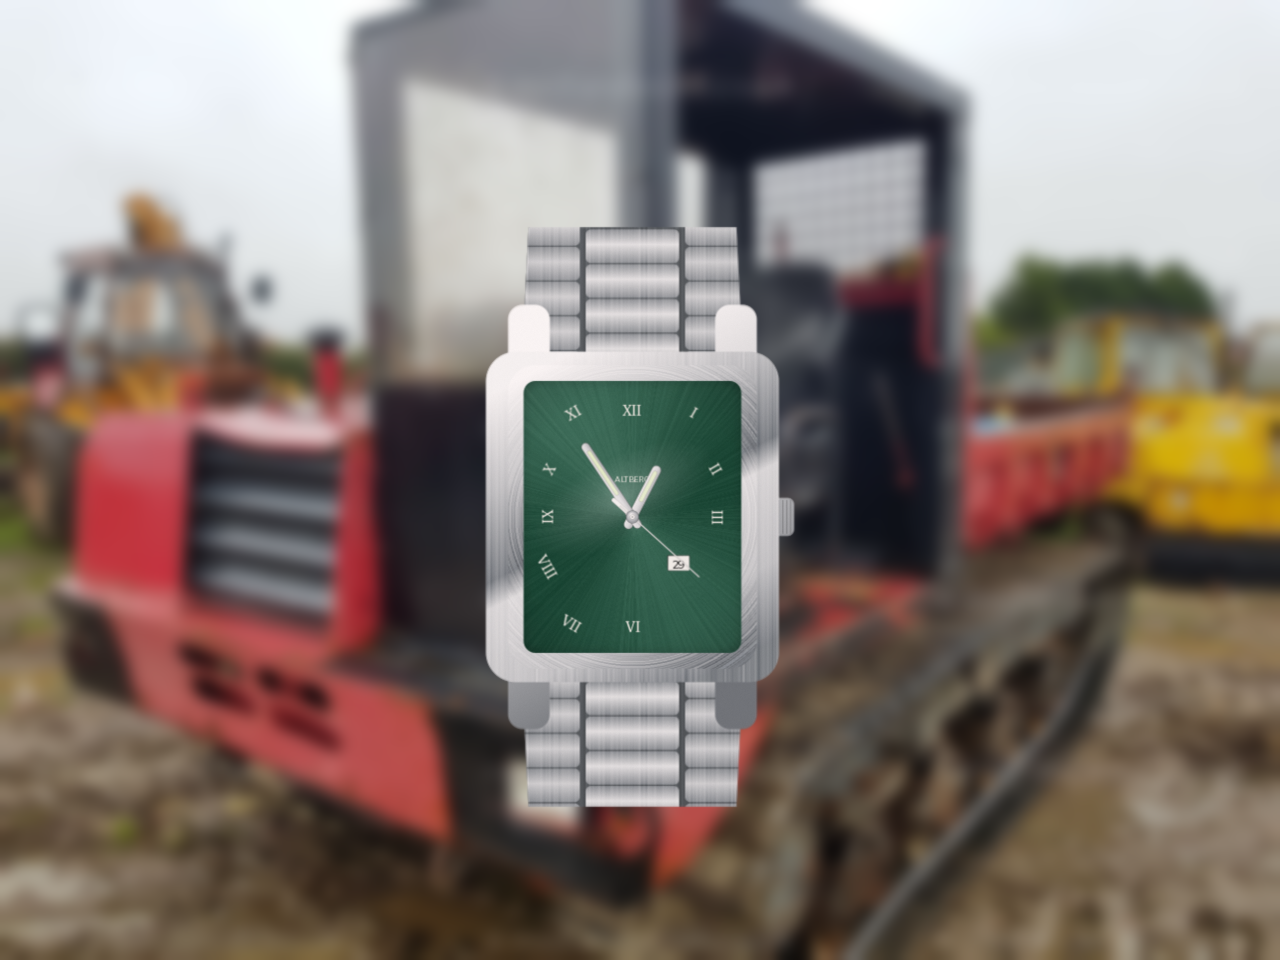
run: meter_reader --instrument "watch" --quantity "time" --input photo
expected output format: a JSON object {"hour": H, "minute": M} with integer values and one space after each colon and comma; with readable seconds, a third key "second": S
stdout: {"hour": 12, "minute": 54, "second": 22}
